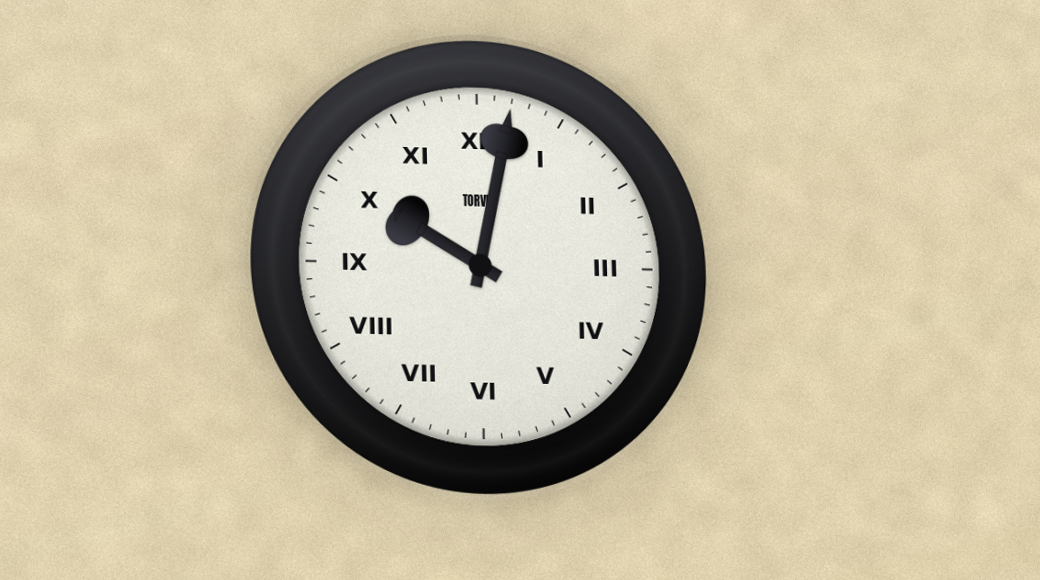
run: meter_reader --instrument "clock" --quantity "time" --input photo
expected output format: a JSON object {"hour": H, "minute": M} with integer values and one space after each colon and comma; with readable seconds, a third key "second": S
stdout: {"hour": 10, "minute": 2}
